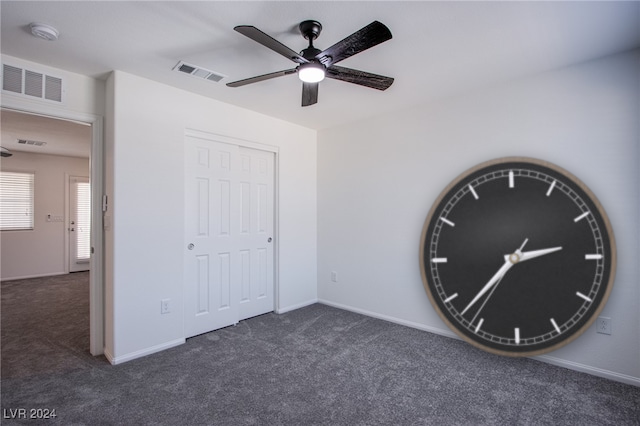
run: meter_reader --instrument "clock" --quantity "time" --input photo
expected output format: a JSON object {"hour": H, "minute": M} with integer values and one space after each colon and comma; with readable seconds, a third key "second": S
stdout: {"hour": 2, "minute": 37, "second": 36}
